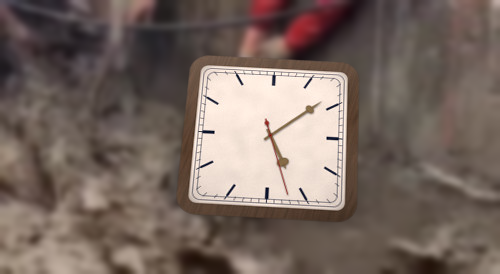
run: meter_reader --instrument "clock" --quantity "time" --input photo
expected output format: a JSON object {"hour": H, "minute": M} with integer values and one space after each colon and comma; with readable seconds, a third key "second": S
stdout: {"hour": 5, "minute": 8, "second": 27}
